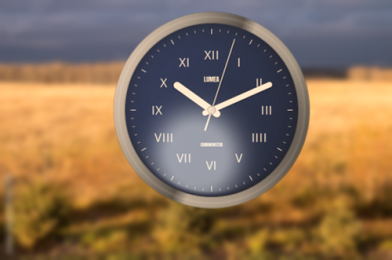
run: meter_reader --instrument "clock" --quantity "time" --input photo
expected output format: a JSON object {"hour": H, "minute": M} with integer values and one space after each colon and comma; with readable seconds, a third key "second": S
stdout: {"hour": 10, "minute": 11, "second": 3}
